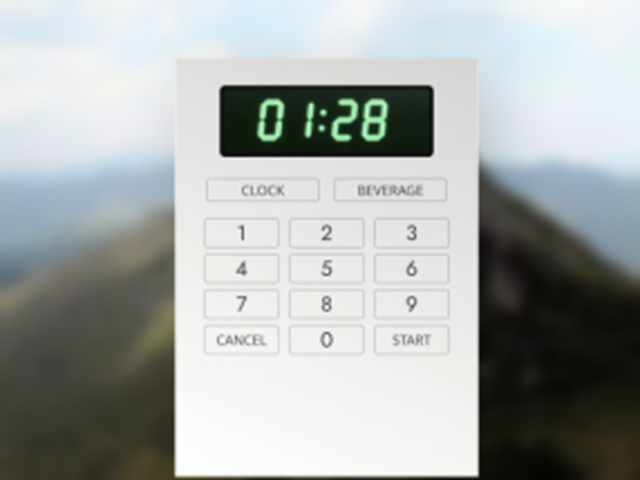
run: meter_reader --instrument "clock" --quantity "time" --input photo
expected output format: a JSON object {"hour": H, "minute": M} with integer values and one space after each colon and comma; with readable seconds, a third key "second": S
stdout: {"hour": 1, "minute": 28}
